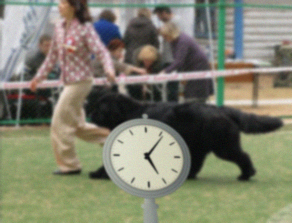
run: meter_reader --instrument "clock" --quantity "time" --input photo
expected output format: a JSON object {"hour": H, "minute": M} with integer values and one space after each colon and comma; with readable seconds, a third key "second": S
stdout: {"hour": 5, "minute": 6}
